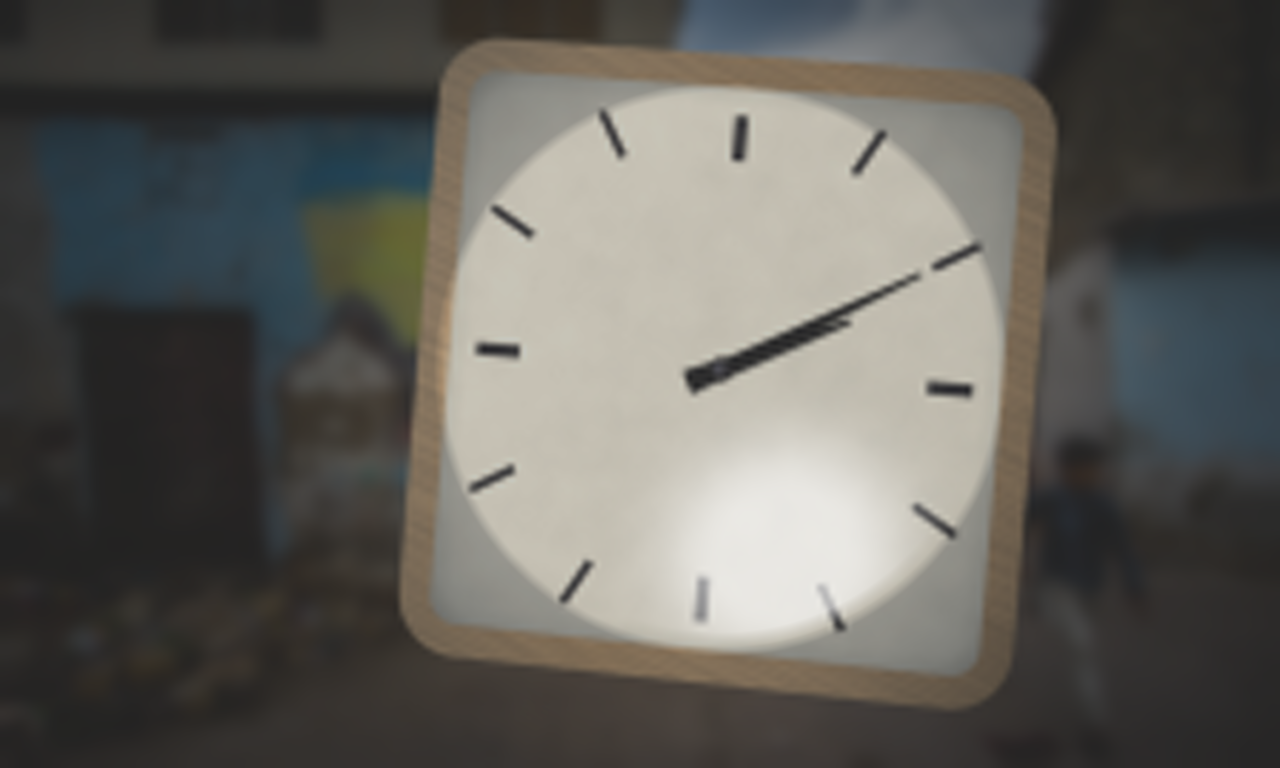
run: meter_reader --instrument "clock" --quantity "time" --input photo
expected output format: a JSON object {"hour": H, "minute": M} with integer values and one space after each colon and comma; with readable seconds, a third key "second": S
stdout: {"hour": 2, "minute": 10}
